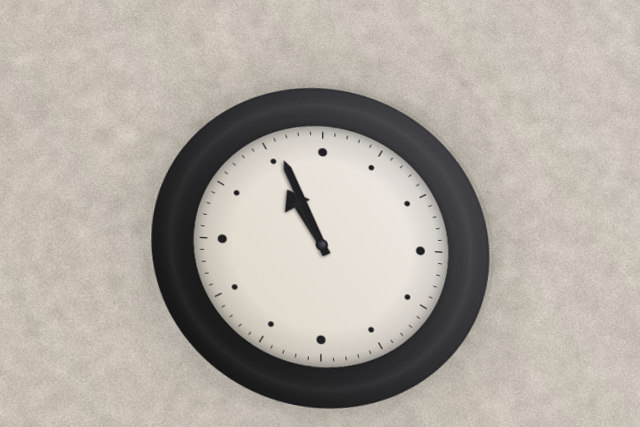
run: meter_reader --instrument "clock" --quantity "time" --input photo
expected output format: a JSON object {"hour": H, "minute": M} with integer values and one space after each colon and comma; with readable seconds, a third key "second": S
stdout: {"hour": 10, "minute": 56}
